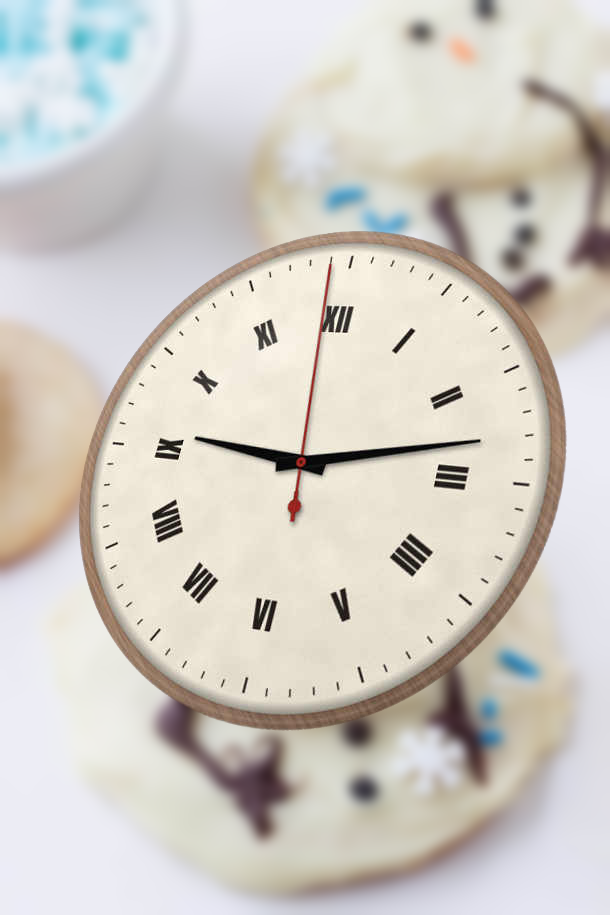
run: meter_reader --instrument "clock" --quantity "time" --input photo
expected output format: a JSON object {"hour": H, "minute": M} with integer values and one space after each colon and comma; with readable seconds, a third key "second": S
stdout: {"hour": 9, "minute": 12, "second": 59}
